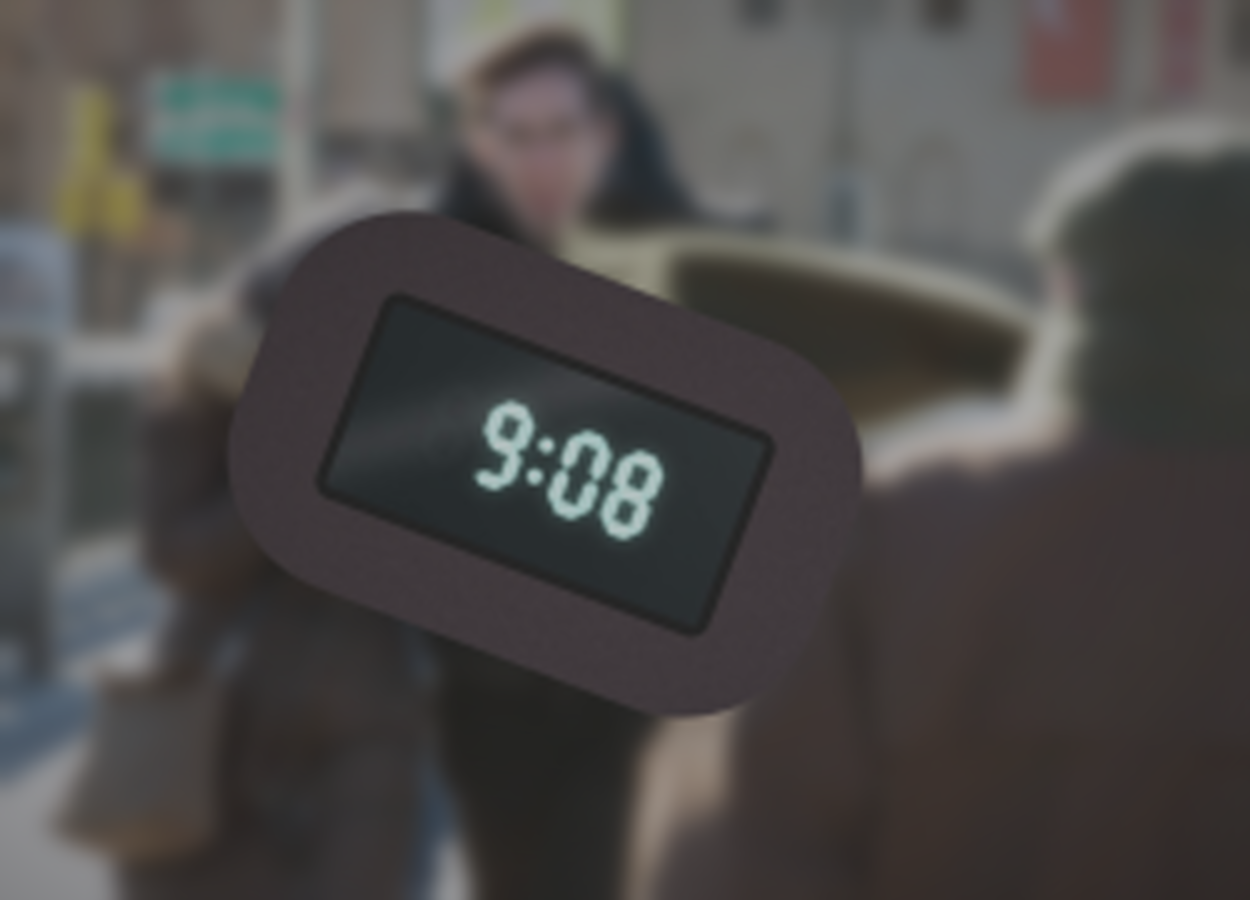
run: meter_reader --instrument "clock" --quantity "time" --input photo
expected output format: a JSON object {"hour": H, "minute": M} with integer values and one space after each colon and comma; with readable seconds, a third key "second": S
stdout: {"hour": 9, "minute": 8}
